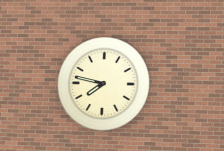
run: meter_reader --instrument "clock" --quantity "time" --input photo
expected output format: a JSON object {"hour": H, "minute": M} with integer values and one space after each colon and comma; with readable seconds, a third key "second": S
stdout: {"hour": 7, "minute": 47}
